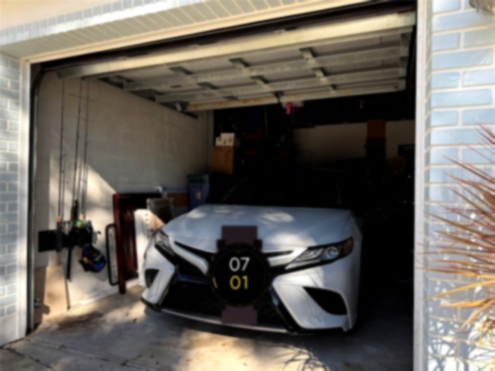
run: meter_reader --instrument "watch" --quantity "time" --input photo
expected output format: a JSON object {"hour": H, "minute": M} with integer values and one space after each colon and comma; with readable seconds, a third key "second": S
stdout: {"hour": 7, "minute": 1}
